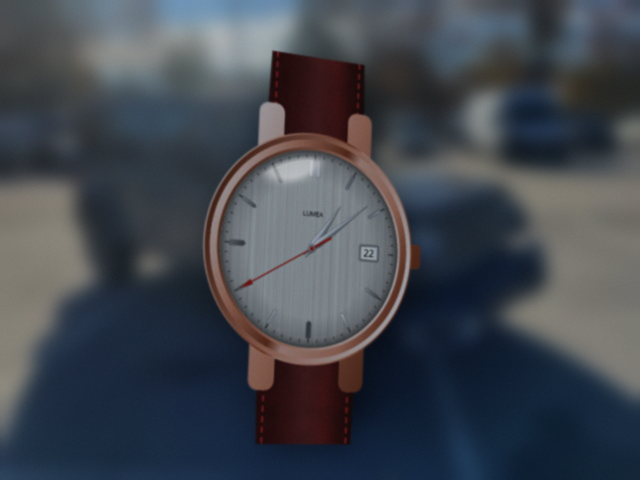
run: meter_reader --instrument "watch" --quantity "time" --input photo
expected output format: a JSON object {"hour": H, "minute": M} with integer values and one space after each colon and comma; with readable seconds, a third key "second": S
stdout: {"hour": 1, "minute": 8, "second": 40}
